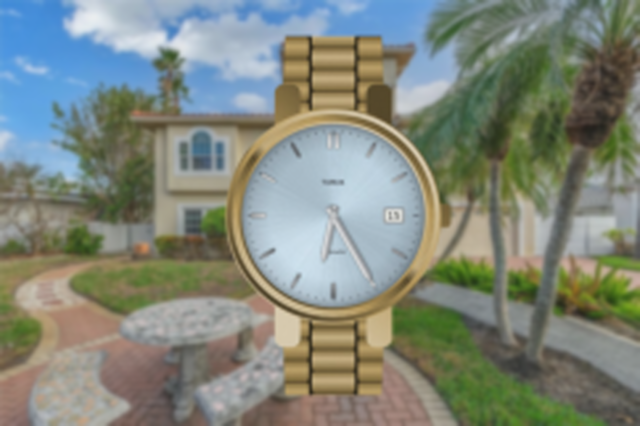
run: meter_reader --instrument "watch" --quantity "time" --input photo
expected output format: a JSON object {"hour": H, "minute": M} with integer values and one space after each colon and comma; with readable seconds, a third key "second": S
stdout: {"hour": 6, "minute": 25}
